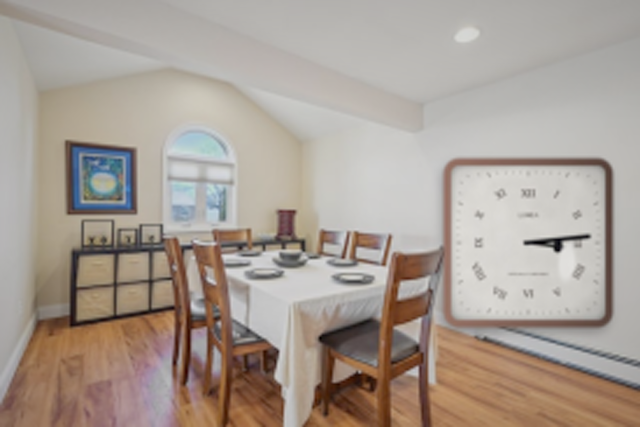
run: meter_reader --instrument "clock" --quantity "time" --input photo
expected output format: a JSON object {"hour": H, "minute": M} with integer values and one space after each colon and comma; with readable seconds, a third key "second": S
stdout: {"hour": 3, "minute": 14}
